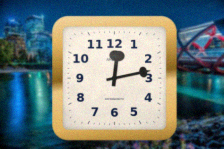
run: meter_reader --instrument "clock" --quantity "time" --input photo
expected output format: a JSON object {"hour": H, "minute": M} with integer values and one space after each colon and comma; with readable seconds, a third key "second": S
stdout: {"hour": 12, "minute": 13}
